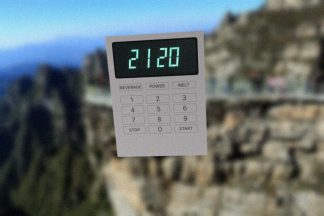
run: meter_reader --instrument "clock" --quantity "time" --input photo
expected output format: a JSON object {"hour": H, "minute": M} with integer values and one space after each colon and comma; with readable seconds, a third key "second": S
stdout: {"hour": 21, "minute": 20}
